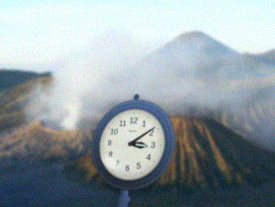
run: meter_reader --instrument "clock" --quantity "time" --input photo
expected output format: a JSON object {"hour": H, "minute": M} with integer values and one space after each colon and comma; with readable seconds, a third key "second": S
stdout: {"hour": 3, "minute": 9}
